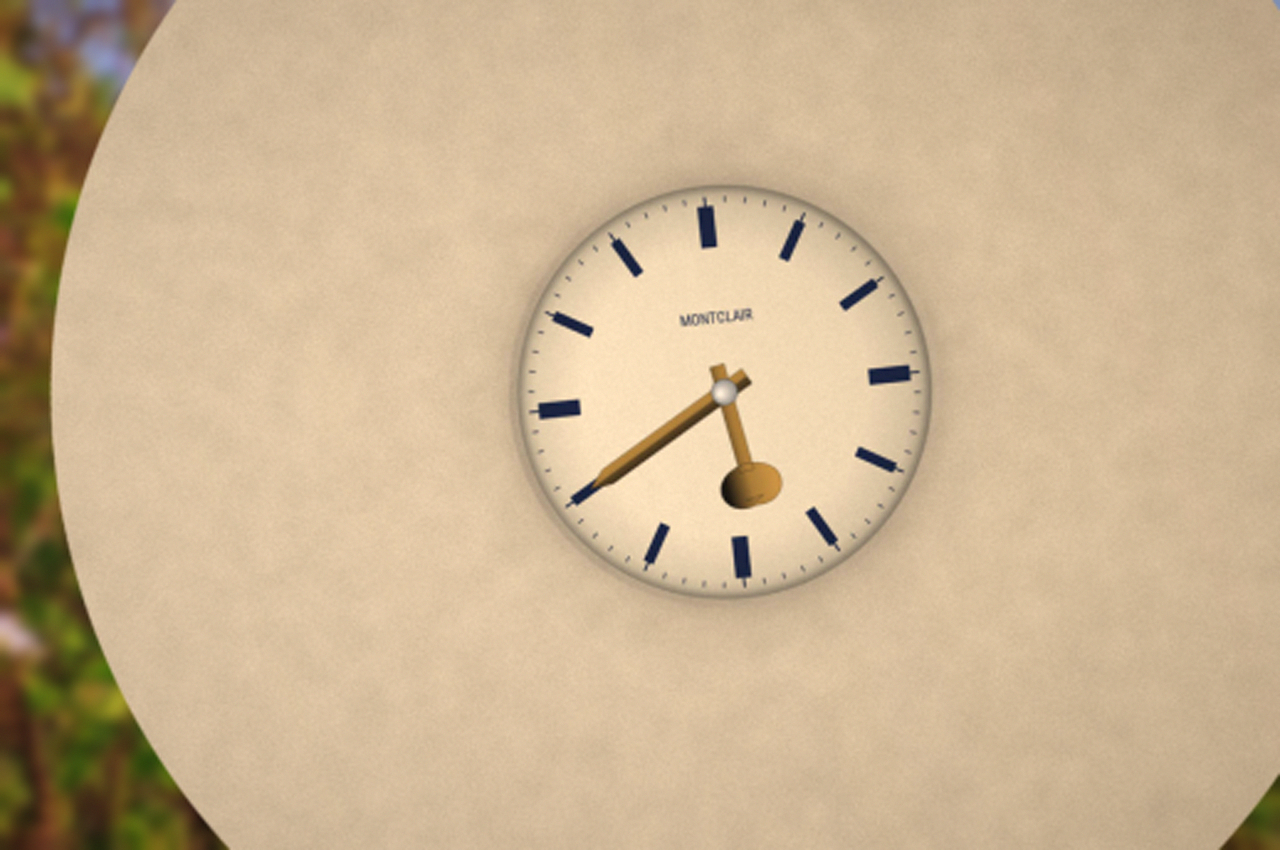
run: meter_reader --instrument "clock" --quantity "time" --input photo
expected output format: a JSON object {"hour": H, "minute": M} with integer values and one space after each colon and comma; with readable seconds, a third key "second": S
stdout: {"hour": 5, "minute": 40}
